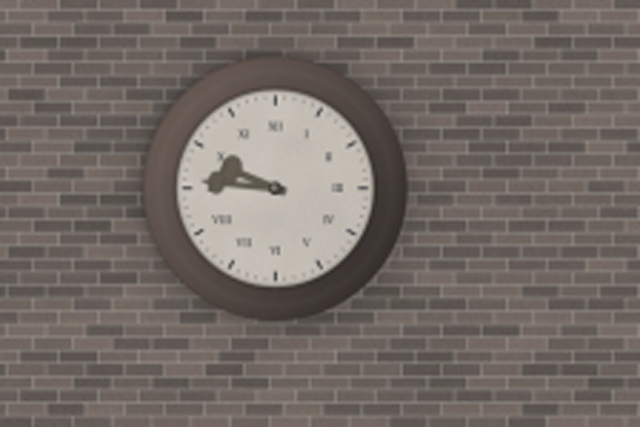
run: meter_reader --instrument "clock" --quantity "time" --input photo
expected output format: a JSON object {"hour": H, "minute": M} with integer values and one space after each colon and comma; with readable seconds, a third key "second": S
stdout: {"hour": 9, "minute": 46}
